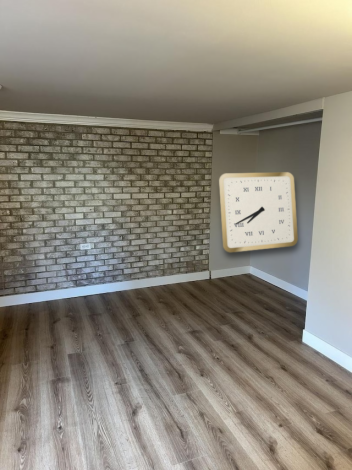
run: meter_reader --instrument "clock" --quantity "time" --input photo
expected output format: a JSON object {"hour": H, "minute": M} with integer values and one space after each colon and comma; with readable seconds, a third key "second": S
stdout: {"hour": 7, "minute": 41}
